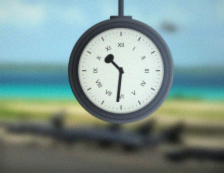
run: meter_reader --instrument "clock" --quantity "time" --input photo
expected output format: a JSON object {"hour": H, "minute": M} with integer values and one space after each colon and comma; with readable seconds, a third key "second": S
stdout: {"hour": 10, "minute": 31}
